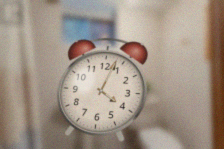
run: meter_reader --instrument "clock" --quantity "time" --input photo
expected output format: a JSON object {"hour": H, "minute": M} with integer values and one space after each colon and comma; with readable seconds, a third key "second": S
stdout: {"hour": 4, "minute": 3}
